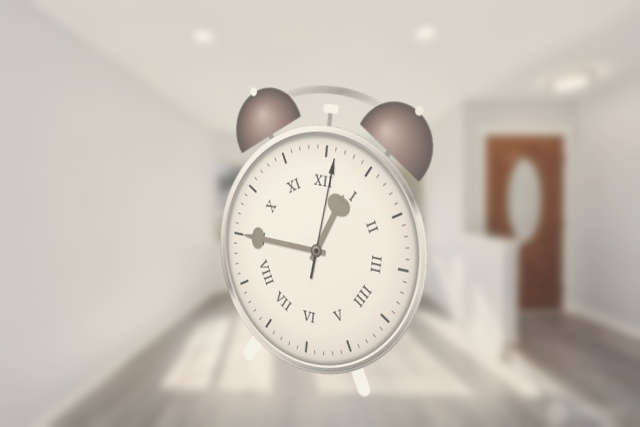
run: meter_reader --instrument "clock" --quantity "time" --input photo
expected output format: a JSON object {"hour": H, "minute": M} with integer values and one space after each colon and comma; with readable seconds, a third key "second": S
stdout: {"hour": 12, "minute": 45, "second": 1}
